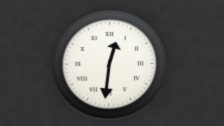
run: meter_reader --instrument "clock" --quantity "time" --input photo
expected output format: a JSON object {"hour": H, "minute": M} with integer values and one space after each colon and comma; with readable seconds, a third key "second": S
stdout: {"hour": 12, "minute": 31}
